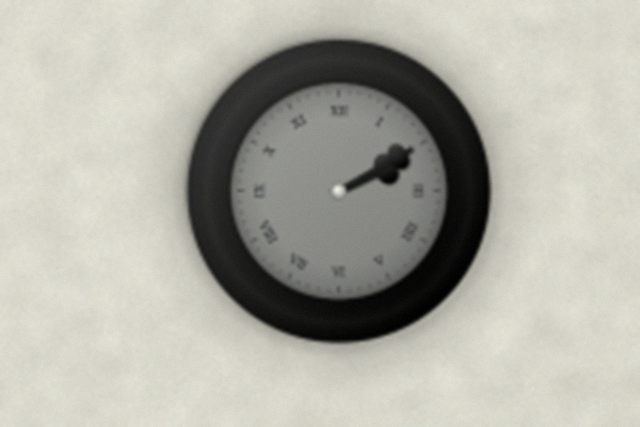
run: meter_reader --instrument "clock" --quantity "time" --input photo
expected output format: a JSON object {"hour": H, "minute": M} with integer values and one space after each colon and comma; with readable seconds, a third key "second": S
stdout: {"hour": 2, "minute": 10}
